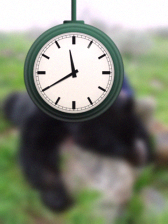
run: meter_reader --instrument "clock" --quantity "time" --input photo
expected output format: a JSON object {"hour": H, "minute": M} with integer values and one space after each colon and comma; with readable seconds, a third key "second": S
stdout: {"hour": 11, "minute": 40}
